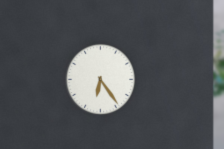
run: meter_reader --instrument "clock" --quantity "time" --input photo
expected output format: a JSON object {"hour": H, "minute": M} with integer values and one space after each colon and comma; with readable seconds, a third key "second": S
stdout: {"hour": 6, "minute": 24}
